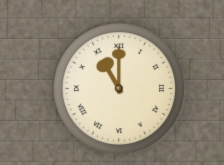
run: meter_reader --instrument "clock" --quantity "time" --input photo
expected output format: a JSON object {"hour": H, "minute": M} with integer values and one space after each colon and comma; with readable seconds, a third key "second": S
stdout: {"hour": 11, "minute": 0}
